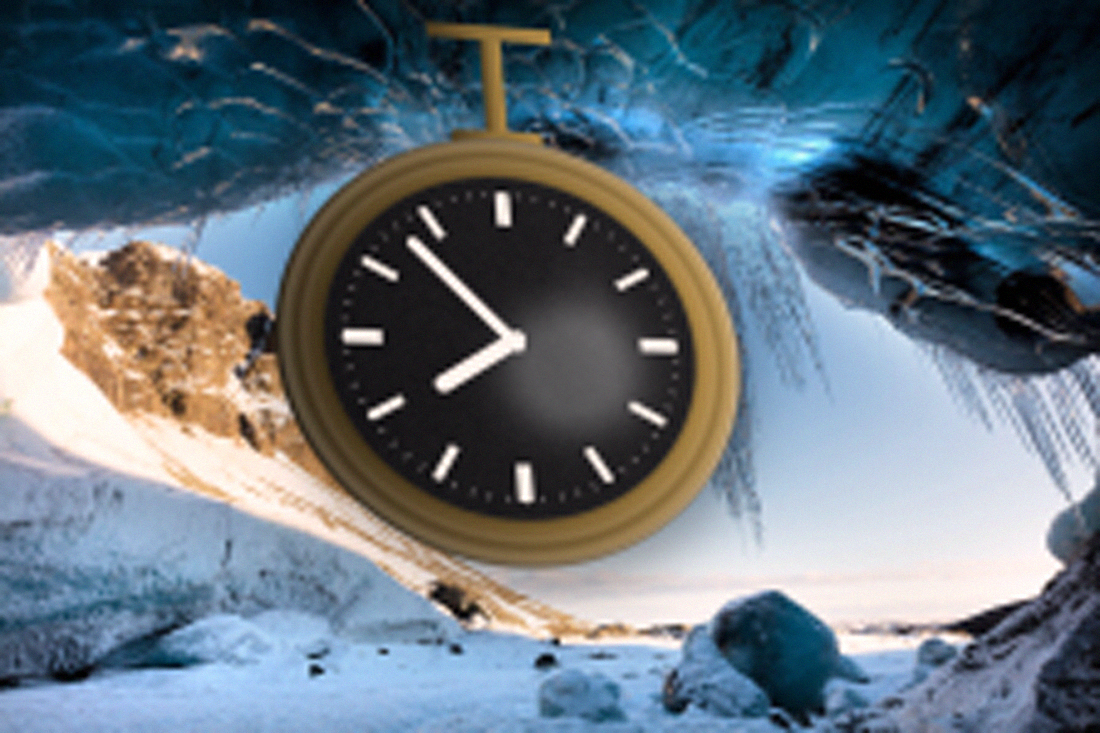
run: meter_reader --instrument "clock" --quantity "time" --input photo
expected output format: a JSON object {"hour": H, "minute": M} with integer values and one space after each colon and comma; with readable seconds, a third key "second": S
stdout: {"hour": 7, "minute": 53}
